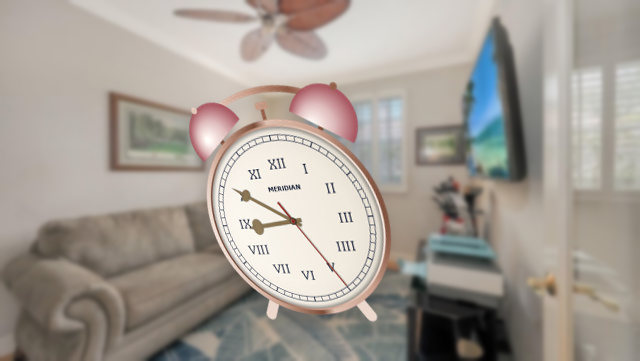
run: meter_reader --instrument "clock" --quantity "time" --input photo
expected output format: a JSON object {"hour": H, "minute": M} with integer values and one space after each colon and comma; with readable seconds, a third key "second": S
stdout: {"hour": 8, "minute": 50, "second": 25}
